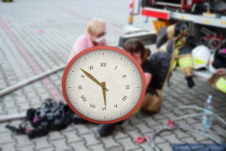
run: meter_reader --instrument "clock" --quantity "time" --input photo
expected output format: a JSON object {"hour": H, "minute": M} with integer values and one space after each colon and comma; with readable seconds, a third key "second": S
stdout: {"hour": 5, "minute": 52}
